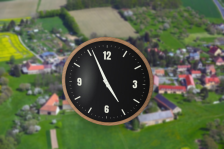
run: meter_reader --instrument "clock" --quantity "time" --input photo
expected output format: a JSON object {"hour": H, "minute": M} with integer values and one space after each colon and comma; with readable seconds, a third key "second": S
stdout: {"hour": 4, "minute": 56}
